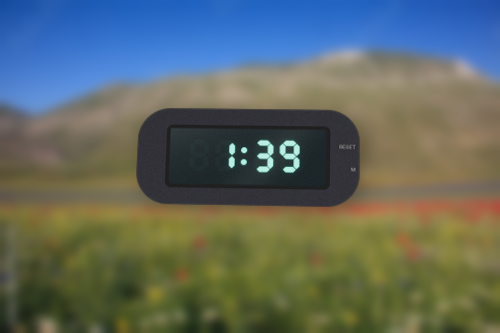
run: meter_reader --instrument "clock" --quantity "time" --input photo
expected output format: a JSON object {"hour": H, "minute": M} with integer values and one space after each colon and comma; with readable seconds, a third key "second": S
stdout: {"hour": 1, "minute": 39}
